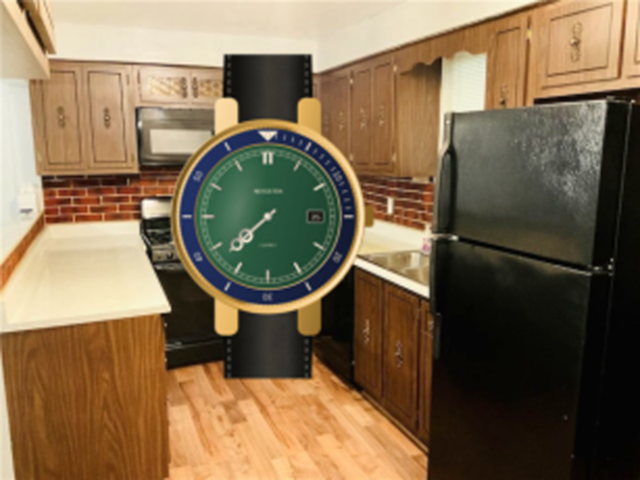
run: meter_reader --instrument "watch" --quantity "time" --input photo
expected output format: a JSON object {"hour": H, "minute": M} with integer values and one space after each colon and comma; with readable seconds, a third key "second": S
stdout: {"hour": 7, "minute": 38}
